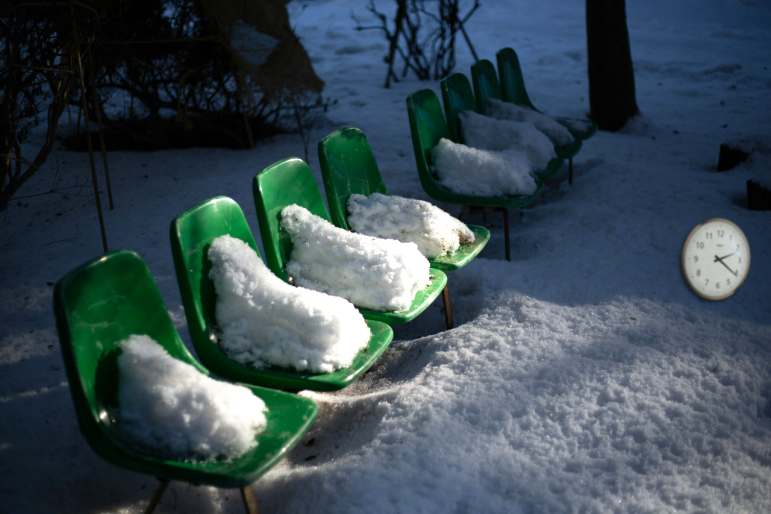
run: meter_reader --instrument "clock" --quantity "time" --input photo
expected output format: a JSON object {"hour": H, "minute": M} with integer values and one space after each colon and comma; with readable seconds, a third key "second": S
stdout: {"hour": 2, "minute": 21}
